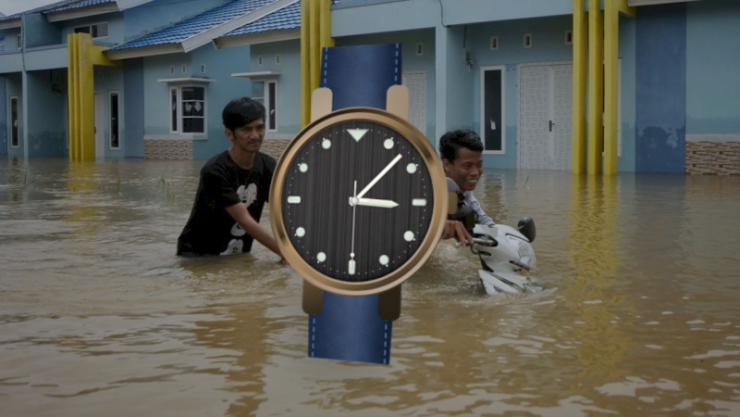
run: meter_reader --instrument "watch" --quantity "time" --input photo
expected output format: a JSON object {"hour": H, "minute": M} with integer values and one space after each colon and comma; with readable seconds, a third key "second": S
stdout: {"hour": 3, "minute": 7, "second": 30}
